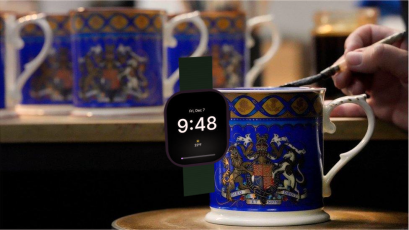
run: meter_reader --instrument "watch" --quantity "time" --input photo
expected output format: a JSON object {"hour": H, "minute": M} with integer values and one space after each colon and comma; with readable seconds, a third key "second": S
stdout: {"hour": 9, "minute": 48}
